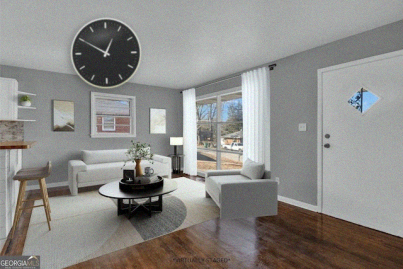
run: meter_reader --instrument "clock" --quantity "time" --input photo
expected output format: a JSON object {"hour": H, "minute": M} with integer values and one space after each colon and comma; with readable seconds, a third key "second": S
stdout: {"hour": 12, "minute": 50}
